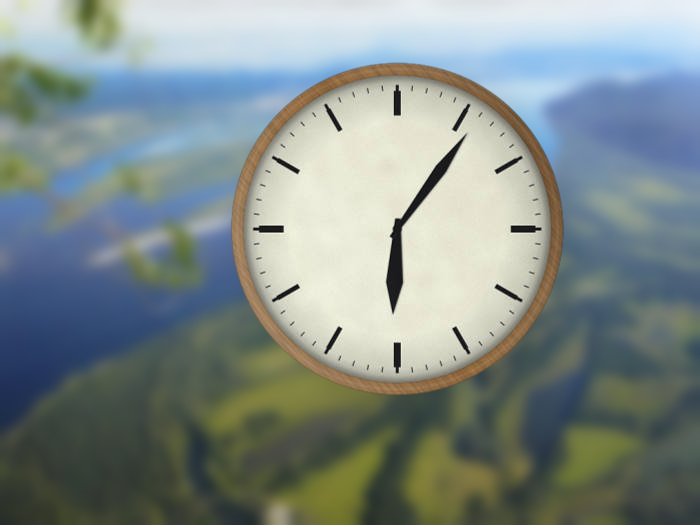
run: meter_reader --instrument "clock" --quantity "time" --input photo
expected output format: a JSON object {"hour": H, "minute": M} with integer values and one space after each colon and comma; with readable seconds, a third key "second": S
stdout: {"hour": 6, "minute": 6}
